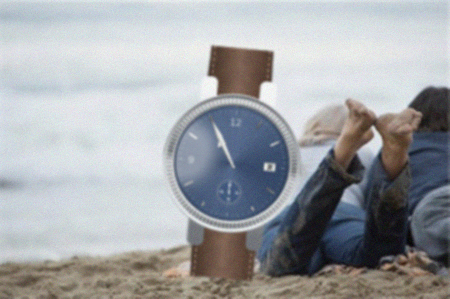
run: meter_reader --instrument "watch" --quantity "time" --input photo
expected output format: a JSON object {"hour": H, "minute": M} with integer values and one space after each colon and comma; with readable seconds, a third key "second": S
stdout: {"hour": 10, "minute": 55}
